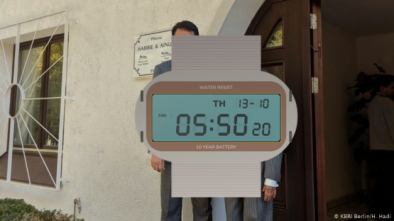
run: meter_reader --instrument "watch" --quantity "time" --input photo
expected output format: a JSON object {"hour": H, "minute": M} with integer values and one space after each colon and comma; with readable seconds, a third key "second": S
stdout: {"hour": 5, "minute": 50, "second": 20}
